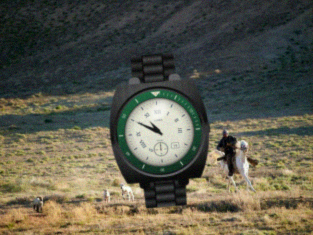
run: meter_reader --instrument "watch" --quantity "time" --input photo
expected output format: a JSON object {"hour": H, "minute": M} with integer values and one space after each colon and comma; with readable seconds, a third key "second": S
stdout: {"hour": 10, "minute": 50}
